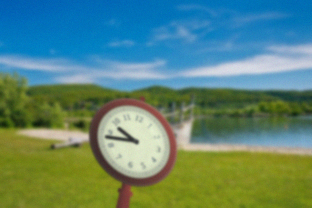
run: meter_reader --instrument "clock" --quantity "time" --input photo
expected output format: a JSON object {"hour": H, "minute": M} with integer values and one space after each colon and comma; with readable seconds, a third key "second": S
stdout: {"hour": 9, "minute": 43}
